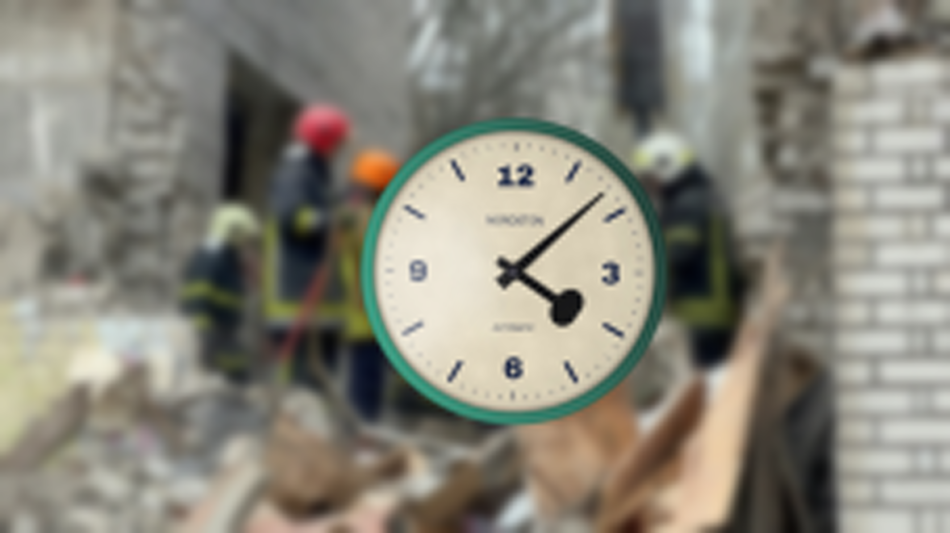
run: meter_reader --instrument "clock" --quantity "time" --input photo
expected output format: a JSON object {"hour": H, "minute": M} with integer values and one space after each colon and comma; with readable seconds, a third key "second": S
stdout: {"hour": 4, "minute": 8}
